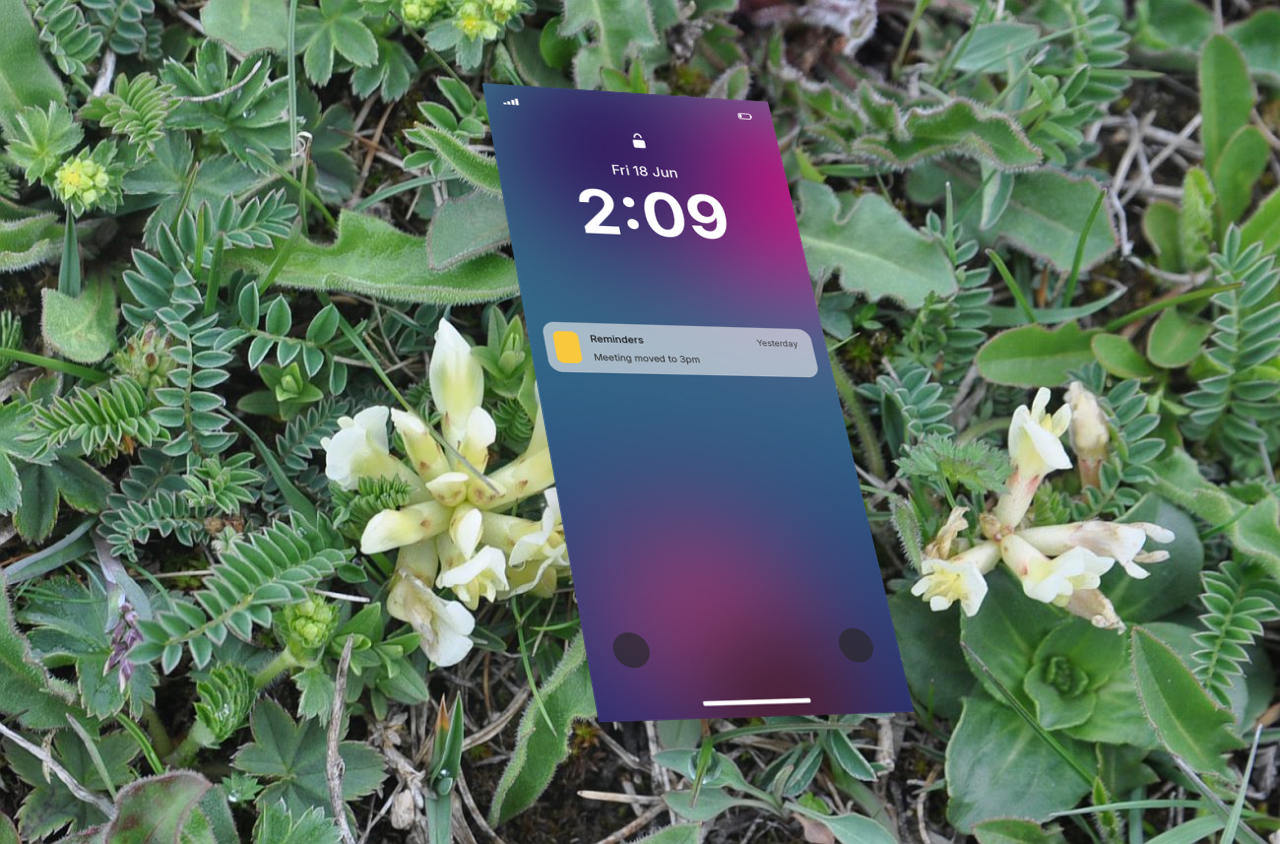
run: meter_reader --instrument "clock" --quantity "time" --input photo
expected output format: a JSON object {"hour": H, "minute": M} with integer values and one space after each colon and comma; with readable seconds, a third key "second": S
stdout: {"hour": 2, "minute": 9}
